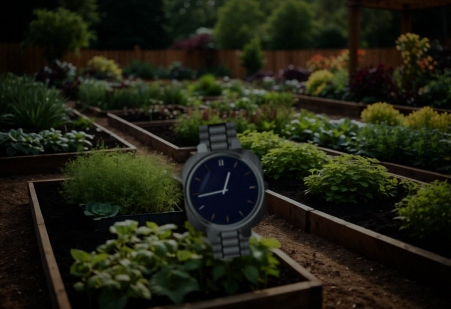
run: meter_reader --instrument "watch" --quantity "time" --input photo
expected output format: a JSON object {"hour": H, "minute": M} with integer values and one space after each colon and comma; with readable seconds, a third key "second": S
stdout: {"hour": 12, "minute": 44}
